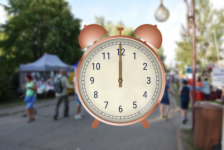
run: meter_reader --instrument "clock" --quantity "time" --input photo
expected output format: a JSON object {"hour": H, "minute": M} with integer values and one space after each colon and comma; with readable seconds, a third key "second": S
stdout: {"hour": 12, "minute": 0}
